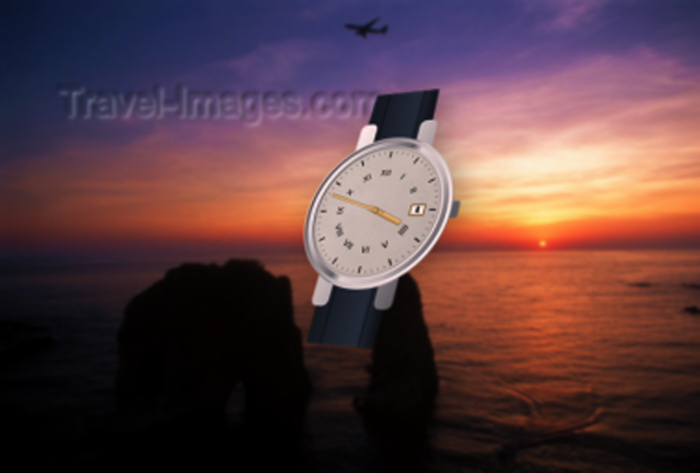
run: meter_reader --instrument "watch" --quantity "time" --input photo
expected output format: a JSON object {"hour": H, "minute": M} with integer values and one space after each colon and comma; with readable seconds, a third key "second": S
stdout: {"hour": 3, "minute": 48}
